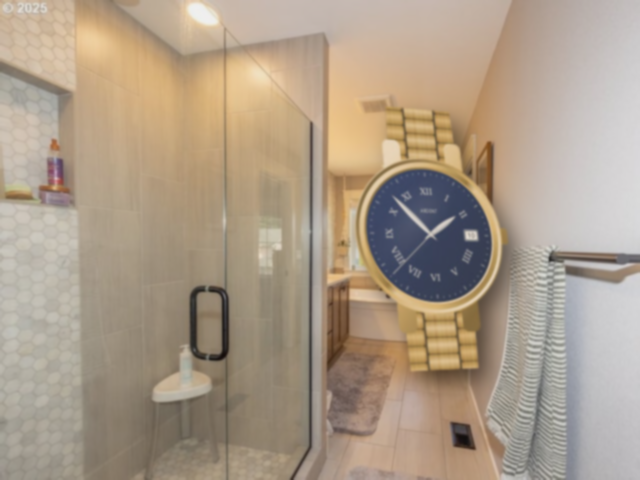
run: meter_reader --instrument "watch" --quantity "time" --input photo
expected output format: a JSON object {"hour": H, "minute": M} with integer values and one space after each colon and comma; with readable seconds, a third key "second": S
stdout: {"hour": 1, "minute": 52, "second": 38}
